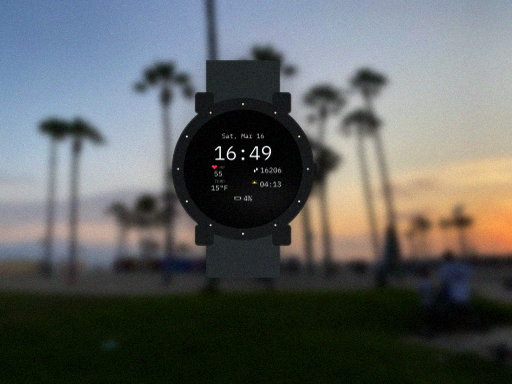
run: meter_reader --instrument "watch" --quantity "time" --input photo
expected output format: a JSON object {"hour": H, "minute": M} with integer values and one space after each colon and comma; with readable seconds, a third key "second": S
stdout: {"hour": 16, "minute": 49}
